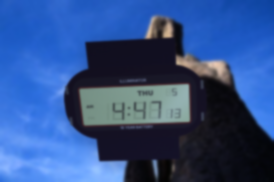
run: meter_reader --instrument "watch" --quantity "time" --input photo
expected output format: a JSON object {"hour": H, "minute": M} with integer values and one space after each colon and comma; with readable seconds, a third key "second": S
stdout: {"hour": 4, "minute": 47}
